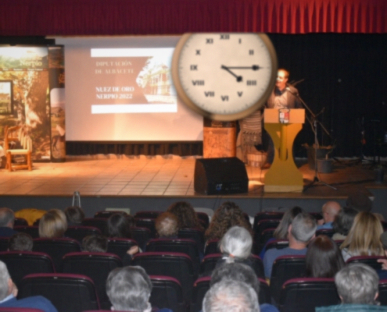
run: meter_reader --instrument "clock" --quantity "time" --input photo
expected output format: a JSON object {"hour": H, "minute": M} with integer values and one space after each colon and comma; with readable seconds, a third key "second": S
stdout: {"hour": 4, "minute": 15}
